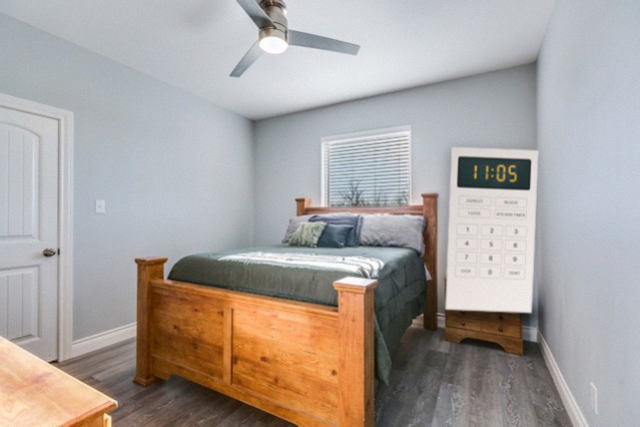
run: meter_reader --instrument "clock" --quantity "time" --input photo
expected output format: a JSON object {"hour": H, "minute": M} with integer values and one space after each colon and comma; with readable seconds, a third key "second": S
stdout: {"hour": 11, "minute": 5}
